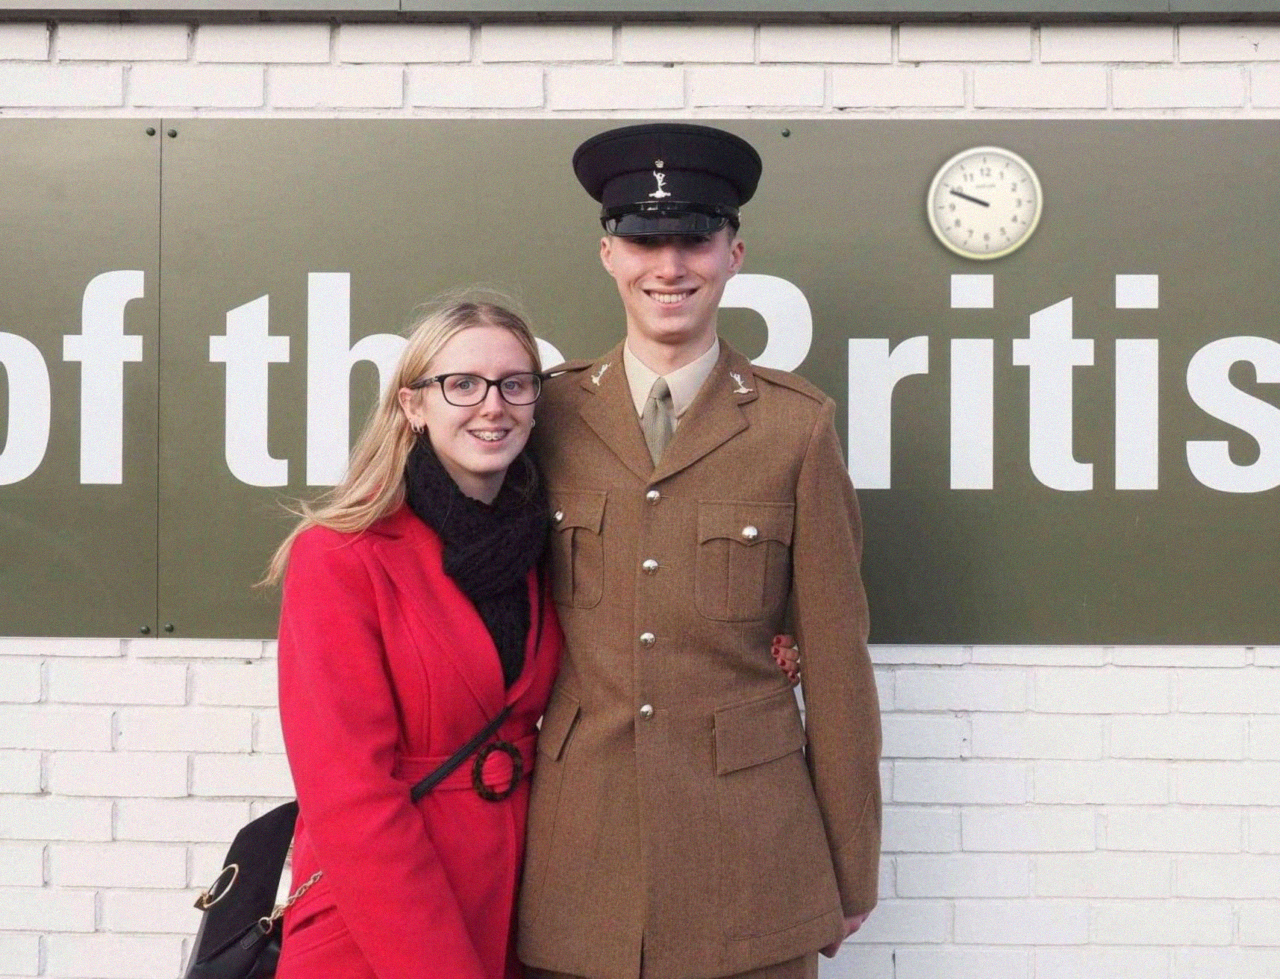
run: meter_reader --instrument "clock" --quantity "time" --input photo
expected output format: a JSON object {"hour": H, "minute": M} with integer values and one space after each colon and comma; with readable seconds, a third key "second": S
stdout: {"hour": 9, "minute": 49}
